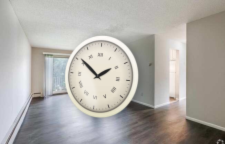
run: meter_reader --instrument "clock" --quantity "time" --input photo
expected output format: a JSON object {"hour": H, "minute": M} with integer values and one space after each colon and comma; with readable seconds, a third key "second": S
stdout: {"hour": 1, "minute": 51}
